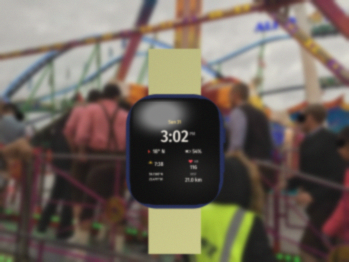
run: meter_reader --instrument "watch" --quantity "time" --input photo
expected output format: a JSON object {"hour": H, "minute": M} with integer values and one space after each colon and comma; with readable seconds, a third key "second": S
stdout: {"hour": 3, "minute": 2}
